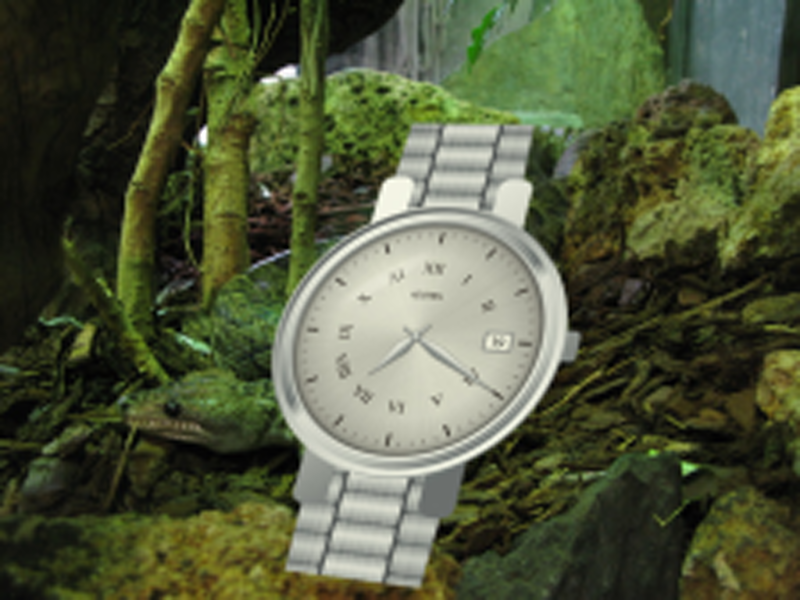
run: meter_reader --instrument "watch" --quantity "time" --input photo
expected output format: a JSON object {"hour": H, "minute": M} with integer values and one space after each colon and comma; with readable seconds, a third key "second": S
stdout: {"hour": 7, "minute": 20}
